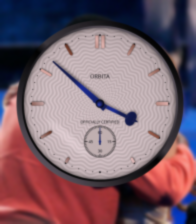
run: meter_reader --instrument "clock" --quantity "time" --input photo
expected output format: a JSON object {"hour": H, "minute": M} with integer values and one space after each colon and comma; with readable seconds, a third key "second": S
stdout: {"hour": 3, "minute": 52}
